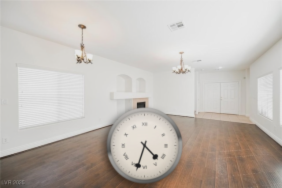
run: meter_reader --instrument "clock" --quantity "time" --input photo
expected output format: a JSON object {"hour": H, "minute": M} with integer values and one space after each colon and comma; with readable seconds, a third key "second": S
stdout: {"hour": 4, "minute": 33}
